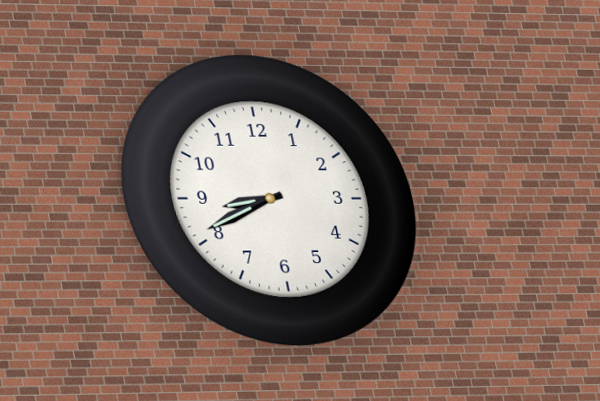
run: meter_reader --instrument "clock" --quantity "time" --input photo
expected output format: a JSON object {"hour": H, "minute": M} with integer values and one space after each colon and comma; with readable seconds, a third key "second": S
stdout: {"hour": 8, "minute": 41}
